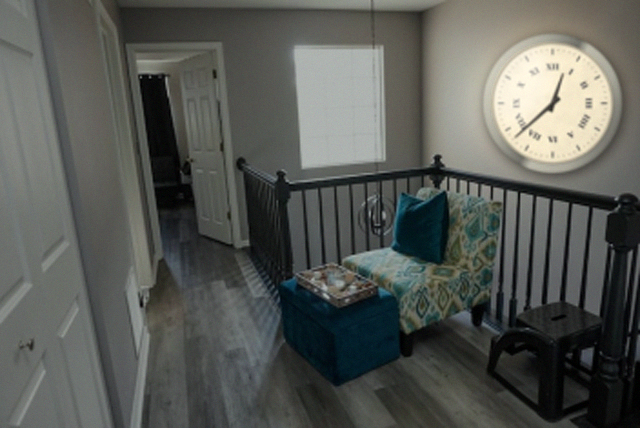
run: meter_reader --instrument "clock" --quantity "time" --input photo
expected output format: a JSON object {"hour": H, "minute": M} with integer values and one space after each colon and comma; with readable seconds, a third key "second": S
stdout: {"hour": 12, "minute": 38}
